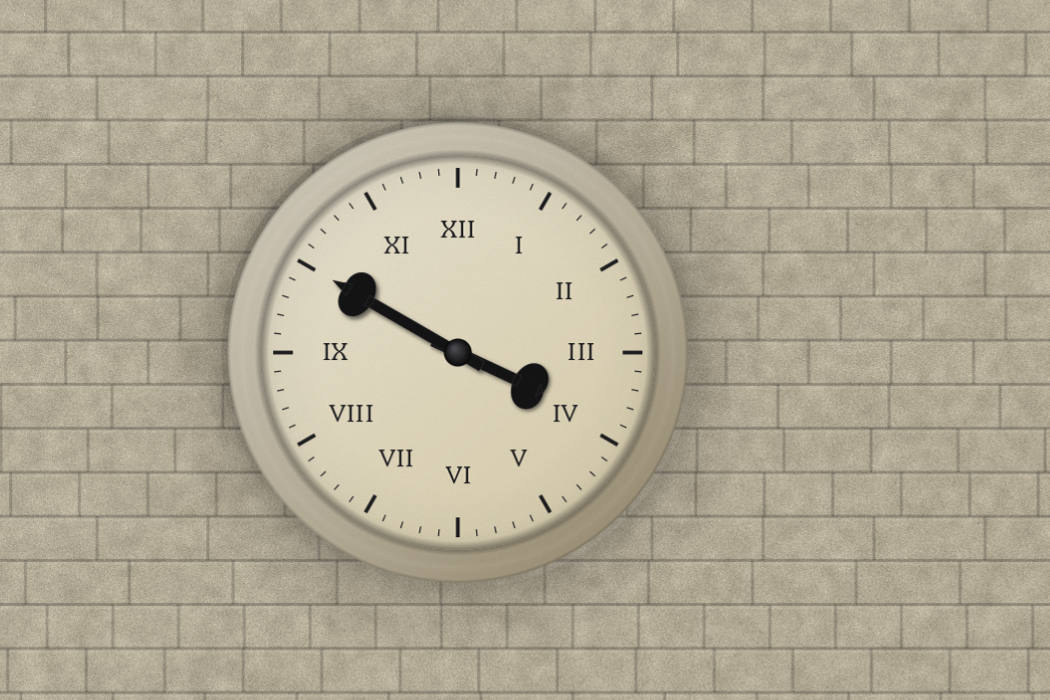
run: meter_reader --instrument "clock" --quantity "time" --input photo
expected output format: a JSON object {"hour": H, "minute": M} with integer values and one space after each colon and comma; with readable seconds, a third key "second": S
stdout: {"hour": 3, "minute": 50}
